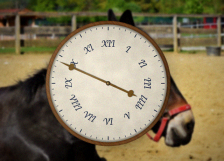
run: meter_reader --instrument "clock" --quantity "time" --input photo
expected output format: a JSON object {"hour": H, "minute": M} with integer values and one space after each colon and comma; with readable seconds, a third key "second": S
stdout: {"hour": 3, "minute": 49}
